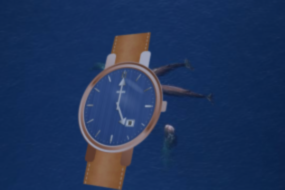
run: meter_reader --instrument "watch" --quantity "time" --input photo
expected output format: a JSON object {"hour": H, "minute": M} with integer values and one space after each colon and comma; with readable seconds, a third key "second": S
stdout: {"hour": 5, "minute": 0}
